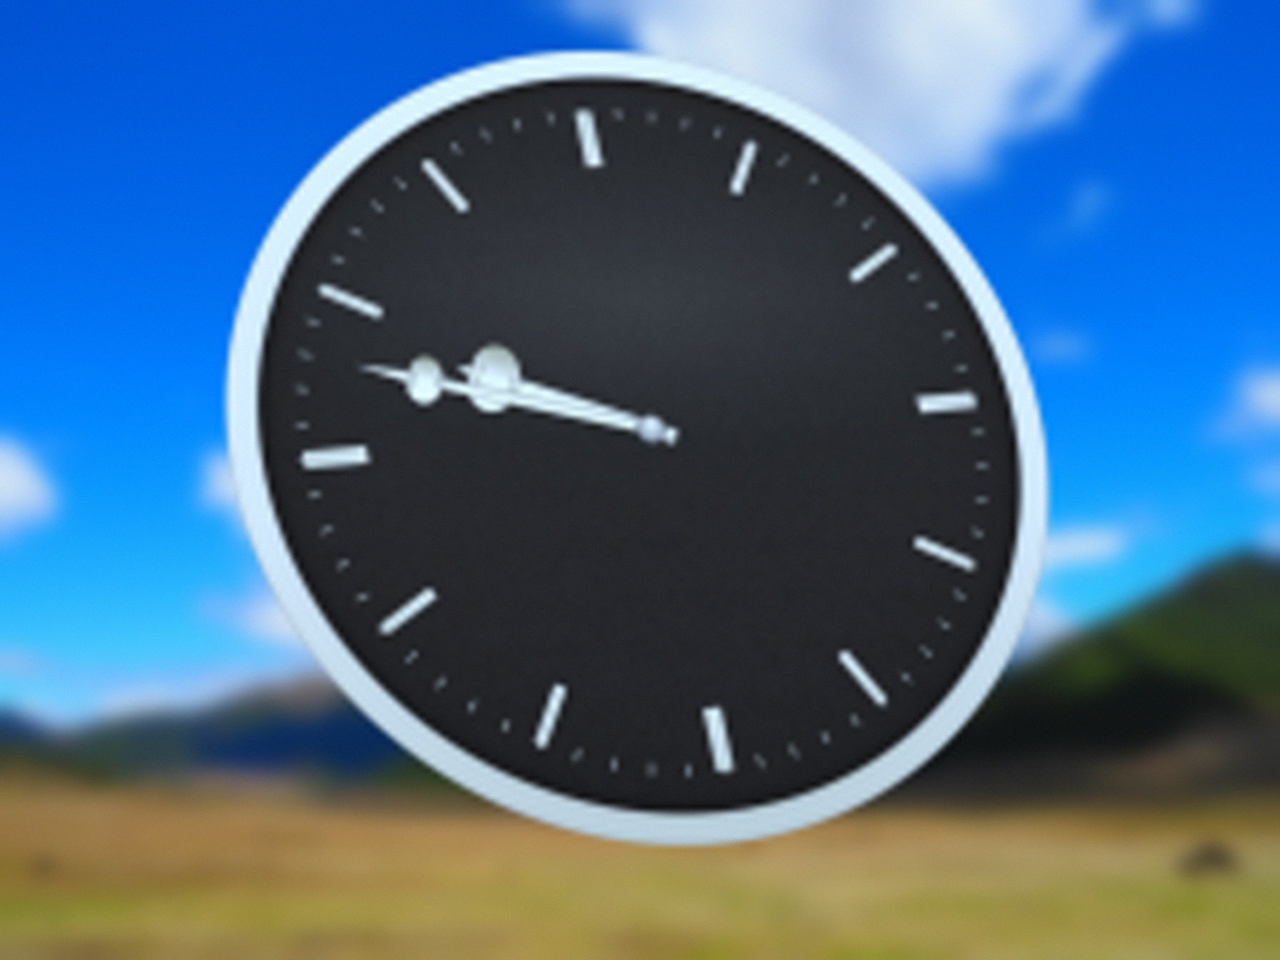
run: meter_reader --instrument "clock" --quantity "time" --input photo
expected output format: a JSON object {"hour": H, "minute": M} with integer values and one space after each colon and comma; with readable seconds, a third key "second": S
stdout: {"hour": 9, "minute": 48}
